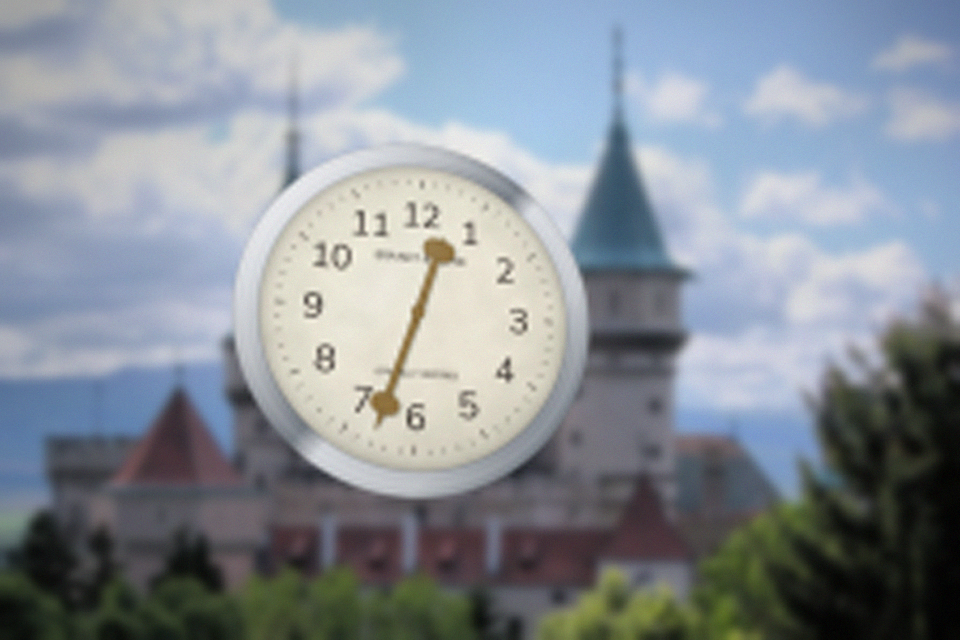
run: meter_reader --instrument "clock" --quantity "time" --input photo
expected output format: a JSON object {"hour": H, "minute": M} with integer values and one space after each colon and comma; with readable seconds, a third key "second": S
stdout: {"hour": 12, "minute": 33}
